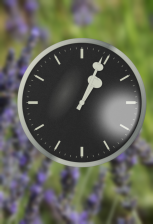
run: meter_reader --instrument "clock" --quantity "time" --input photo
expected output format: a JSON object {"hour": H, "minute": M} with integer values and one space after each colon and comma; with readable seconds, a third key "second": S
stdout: {"hour": 1, "minute": 4}
